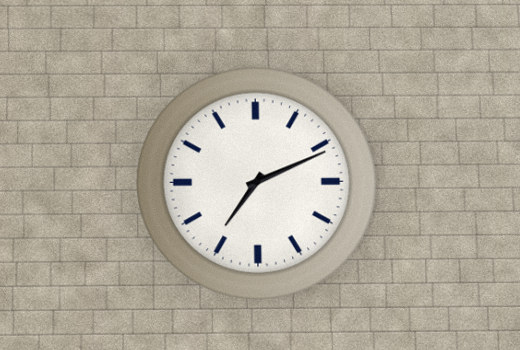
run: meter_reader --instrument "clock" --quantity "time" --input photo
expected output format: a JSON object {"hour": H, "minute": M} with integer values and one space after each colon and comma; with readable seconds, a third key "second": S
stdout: {"hour": 7, "minute": 11}
